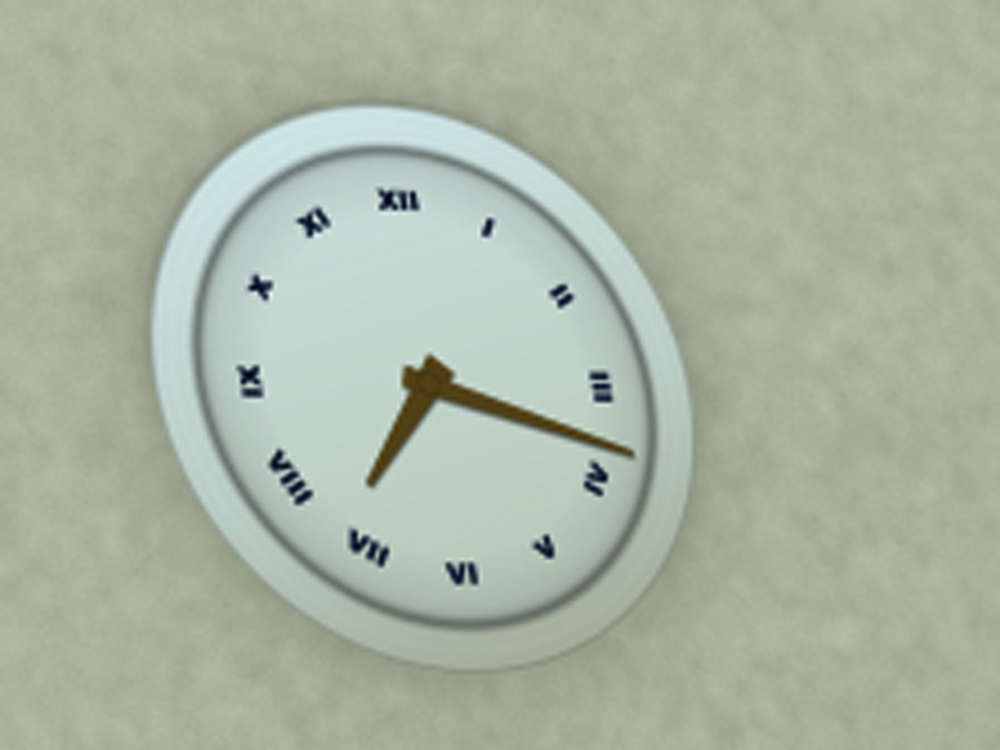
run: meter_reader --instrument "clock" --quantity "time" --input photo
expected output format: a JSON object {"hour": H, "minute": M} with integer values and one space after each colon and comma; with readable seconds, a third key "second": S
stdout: {"hour": 7, "minute": 18}
